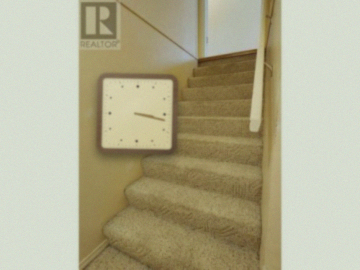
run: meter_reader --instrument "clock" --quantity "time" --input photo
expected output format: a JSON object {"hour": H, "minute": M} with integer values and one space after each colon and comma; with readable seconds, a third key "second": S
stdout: {"hour": 3, "minute": 17}
